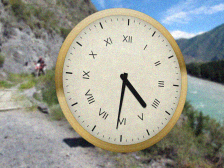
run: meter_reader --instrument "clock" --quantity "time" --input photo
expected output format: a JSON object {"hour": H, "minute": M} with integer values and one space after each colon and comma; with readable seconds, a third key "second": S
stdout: {"hour": 4, "minute": 31}
